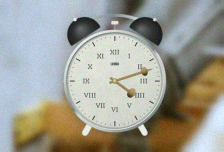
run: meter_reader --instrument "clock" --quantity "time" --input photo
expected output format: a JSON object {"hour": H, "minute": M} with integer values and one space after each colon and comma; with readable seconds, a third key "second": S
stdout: {"hour": 4, "minute": 12}
